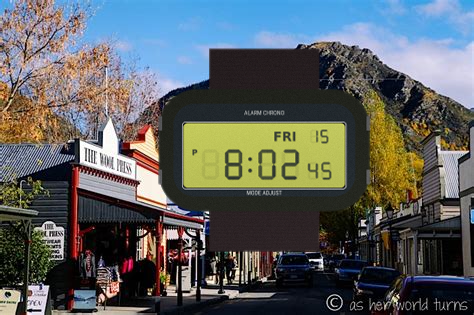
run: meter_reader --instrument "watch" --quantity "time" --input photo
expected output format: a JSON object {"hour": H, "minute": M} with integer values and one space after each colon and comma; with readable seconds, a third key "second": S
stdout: {"hour": 8, "minute": 2, "second": 45}
